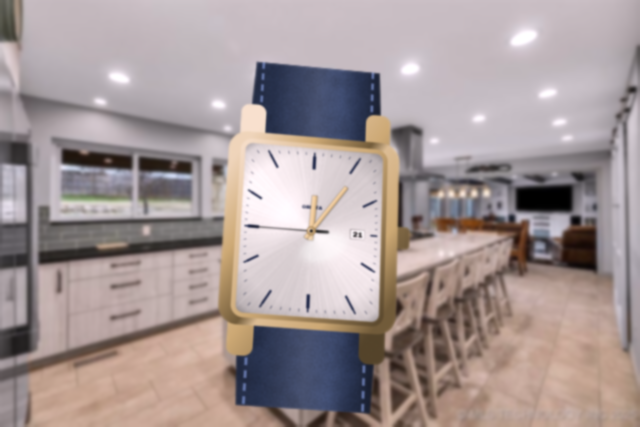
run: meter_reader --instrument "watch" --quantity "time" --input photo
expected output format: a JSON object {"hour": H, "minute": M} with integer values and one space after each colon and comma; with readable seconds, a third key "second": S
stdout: {"hour": 12, "minute": 5, "second": 45}
